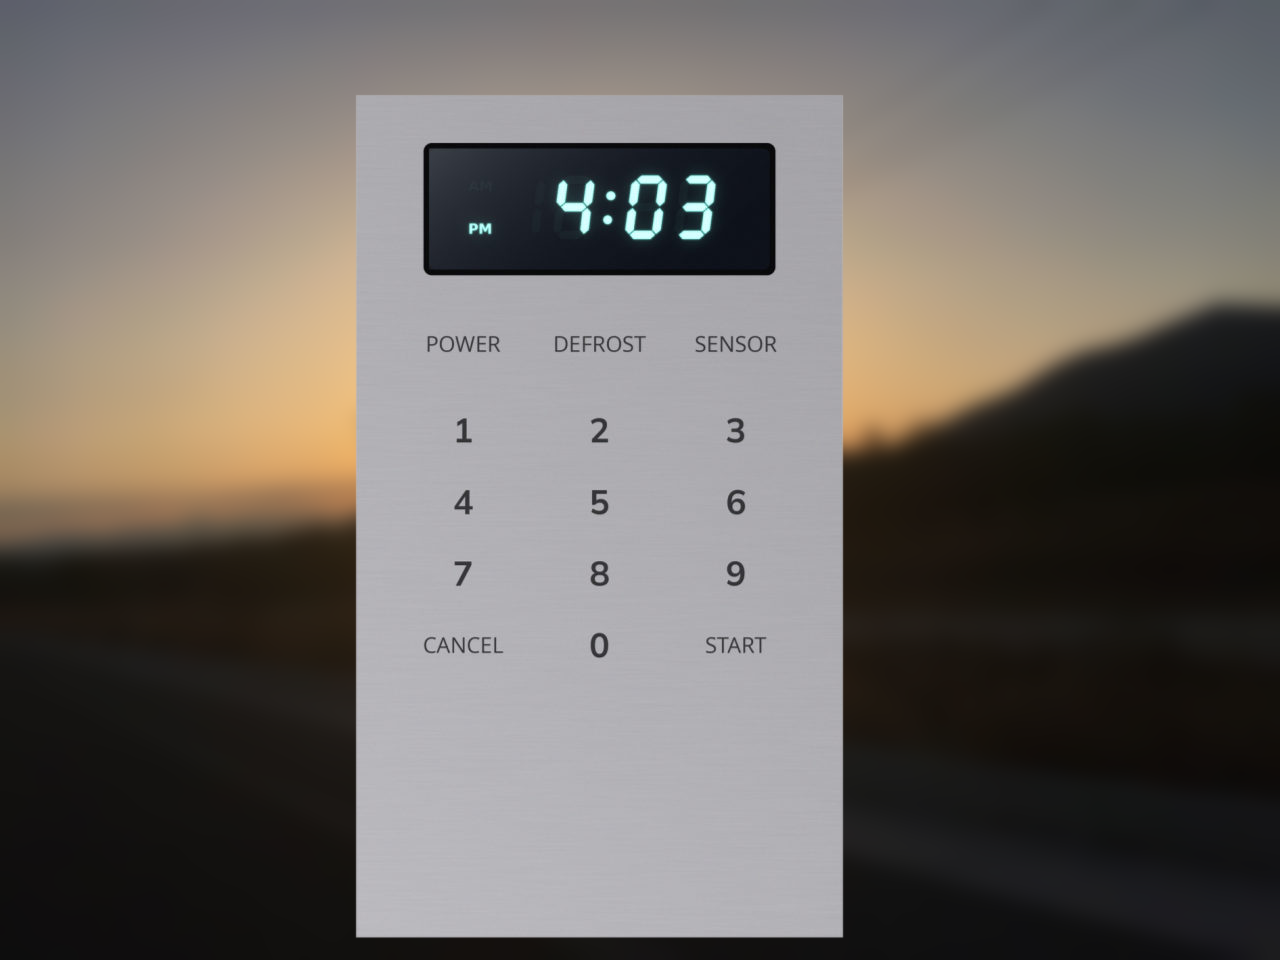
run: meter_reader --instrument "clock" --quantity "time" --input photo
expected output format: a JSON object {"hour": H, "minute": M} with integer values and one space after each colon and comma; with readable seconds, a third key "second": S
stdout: {"hour": 4, "minute": 3}
